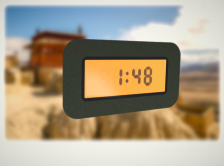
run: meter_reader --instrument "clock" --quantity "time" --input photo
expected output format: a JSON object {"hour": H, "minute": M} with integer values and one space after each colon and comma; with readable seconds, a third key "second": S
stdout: {"hour": 1, "minute": 48}
